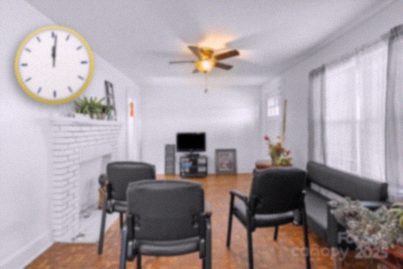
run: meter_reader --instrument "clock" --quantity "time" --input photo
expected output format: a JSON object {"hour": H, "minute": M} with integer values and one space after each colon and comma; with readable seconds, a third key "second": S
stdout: {"hour": 12, "minute": 1}
